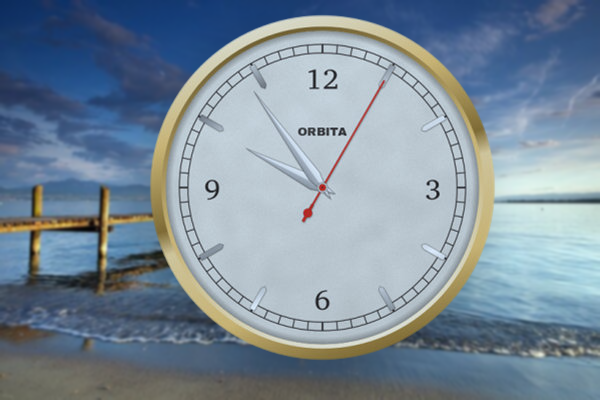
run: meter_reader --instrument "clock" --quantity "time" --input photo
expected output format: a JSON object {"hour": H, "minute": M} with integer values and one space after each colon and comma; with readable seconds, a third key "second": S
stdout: {"hour": 9, "minute": 54, "second": 5}
